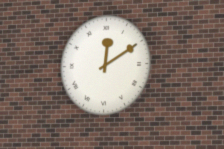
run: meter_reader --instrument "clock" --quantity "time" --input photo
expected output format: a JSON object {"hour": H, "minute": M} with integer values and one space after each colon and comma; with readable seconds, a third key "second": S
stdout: {"hour": 12, "minute": 10}
